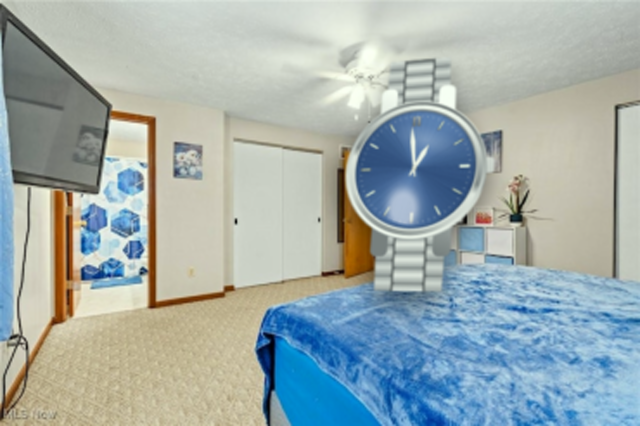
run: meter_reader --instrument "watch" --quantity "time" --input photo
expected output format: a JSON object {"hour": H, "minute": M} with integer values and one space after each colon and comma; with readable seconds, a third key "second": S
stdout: {"hour": 12, "minute": 59}
